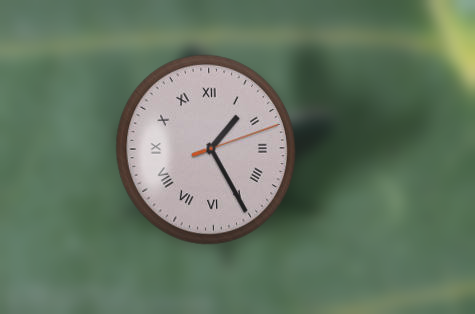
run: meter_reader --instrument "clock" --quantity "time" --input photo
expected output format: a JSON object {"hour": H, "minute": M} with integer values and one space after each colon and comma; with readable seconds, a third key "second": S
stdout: {"hour": 1, "minute": 25, "second": 12}
